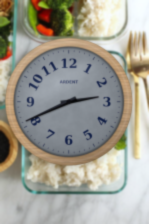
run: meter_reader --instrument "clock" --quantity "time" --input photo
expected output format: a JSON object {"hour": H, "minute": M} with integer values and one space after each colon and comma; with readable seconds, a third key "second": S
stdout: {"hour": 2, "minute": 41}
